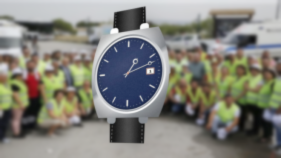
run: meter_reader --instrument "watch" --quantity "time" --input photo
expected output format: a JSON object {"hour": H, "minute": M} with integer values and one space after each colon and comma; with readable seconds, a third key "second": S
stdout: {"hour": 1, "minute": 12}
